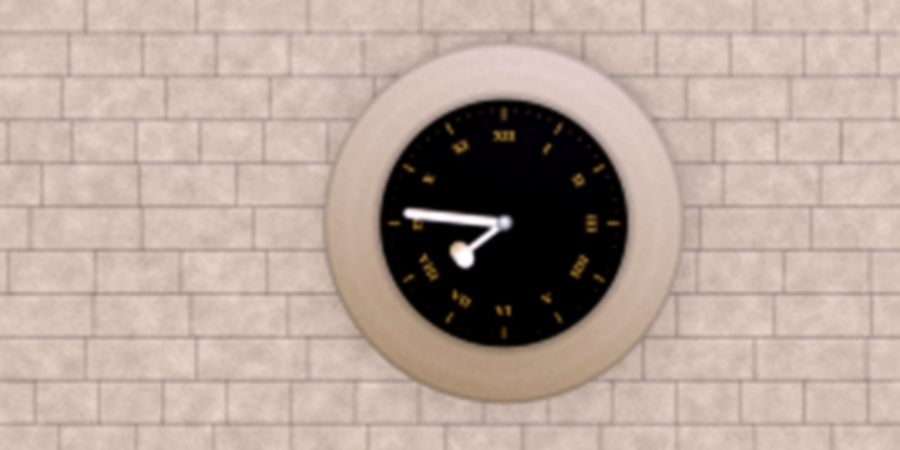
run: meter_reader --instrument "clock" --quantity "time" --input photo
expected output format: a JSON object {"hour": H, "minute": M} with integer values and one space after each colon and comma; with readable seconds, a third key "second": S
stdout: {"hour": 7, "minute": 46}
